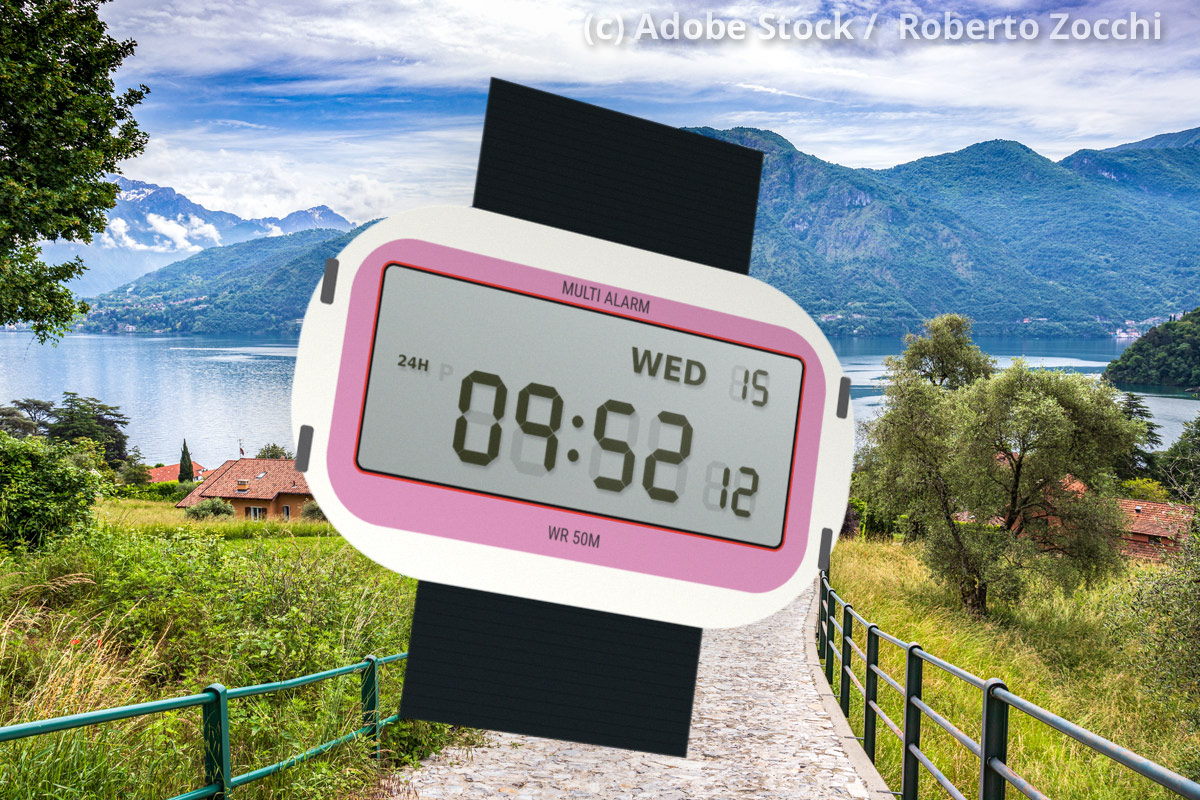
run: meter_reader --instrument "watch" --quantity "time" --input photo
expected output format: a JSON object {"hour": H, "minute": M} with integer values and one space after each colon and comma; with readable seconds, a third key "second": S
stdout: {"hour": 9, "minute": 52, "second": 12}
